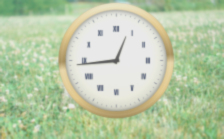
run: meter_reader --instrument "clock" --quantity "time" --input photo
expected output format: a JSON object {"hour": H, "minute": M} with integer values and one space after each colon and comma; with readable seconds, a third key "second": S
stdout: {"hour": 12, "minute": 44}
